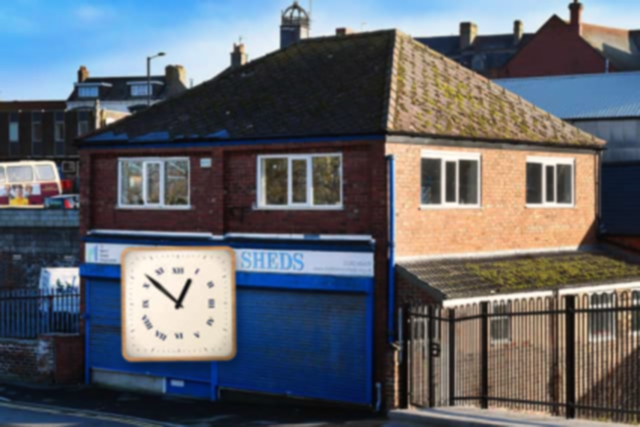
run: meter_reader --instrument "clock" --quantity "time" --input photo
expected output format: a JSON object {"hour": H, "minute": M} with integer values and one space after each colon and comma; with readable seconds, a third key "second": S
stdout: {"hour": 12, "minute": 52}
